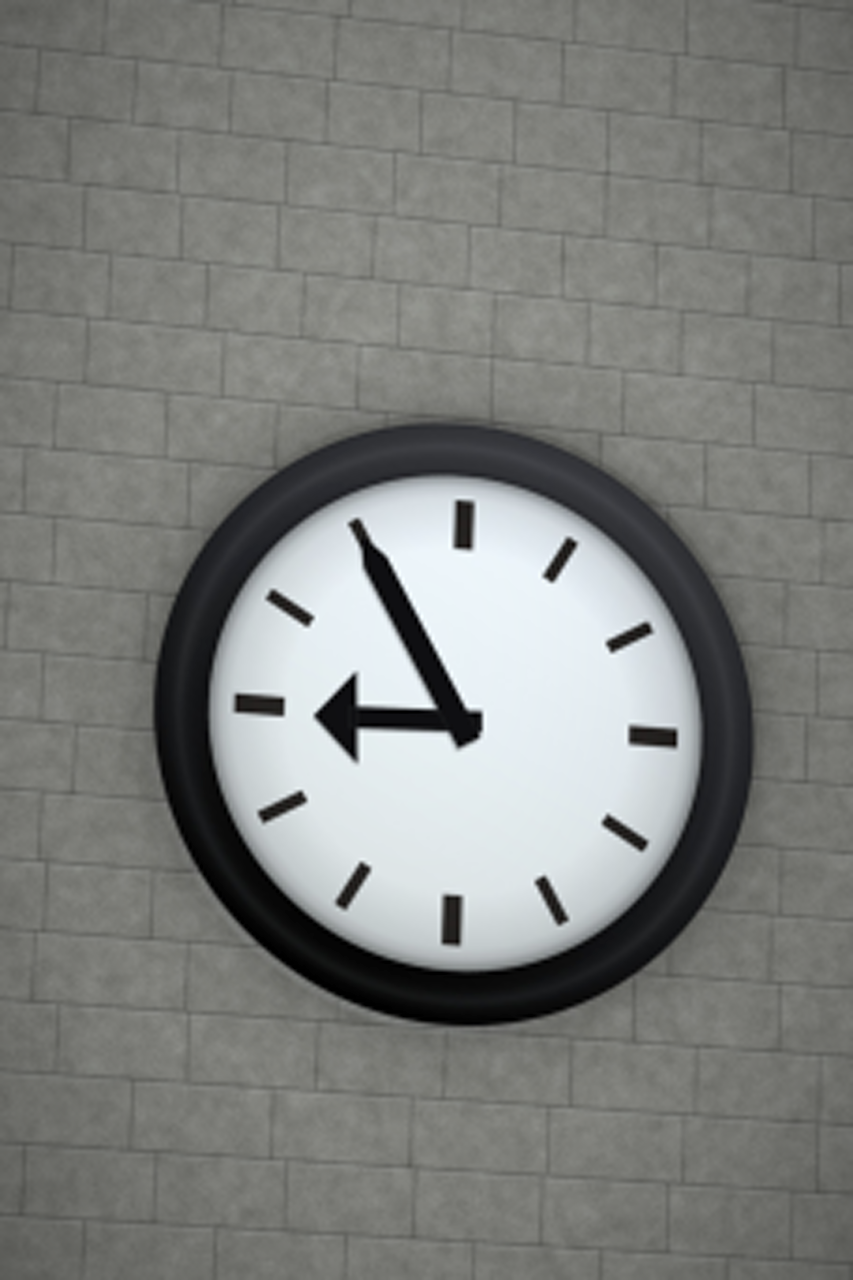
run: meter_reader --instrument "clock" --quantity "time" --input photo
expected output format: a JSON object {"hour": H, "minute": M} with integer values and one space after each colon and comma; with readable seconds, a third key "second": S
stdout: {"hour": 8, "minute": 55}
